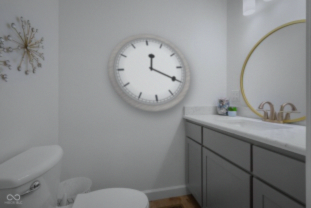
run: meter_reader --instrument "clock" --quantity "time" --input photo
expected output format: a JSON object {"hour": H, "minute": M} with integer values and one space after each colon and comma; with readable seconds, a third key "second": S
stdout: {"hour": 12, "minute": 20}
